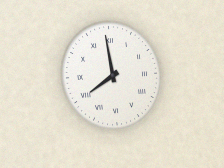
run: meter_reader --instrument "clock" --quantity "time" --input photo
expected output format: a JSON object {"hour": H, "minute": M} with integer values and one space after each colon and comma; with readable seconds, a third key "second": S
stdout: {"hour": 7, "minute": 59}
